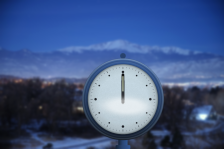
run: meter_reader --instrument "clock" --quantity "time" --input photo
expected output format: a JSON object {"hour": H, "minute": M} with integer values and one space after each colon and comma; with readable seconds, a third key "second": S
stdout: {"hour": 12, "minute": 0}
